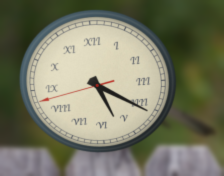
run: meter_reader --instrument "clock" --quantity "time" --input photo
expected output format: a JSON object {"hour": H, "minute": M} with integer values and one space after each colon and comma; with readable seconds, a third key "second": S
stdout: {"hour": 5, "minute": 20, "second": 43}
